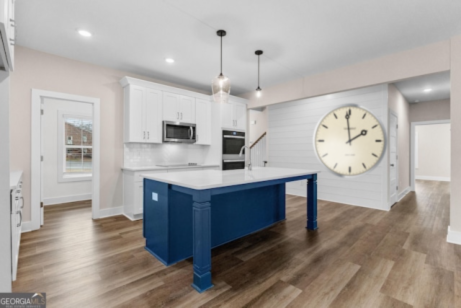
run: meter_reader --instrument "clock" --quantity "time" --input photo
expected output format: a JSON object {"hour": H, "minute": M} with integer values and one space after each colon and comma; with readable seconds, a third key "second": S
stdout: {"hour": 1, "minute": 59}
